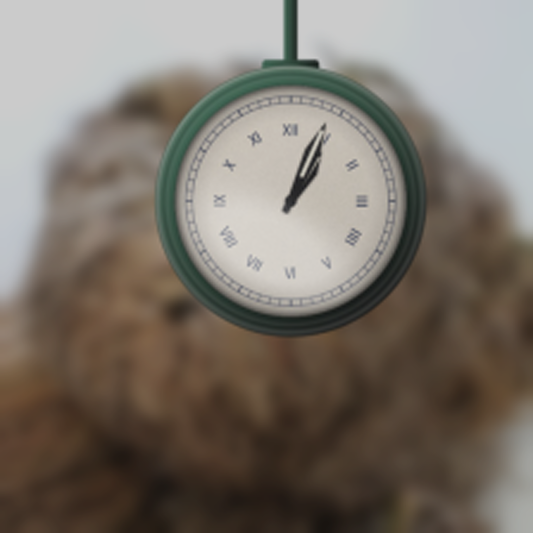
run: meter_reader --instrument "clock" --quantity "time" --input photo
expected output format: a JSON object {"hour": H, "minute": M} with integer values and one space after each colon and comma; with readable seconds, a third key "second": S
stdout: {"hour": 1, "minute": 4}
